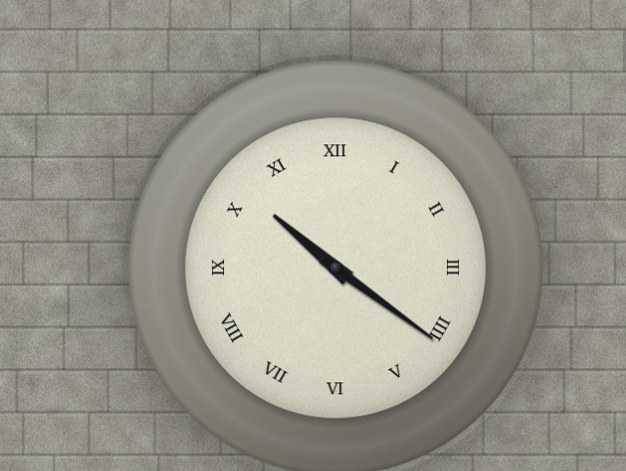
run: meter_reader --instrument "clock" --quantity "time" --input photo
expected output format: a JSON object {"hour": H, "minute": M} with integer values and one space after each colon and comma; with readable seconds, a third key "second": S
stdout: {"hour": 10, "minute": 21}
